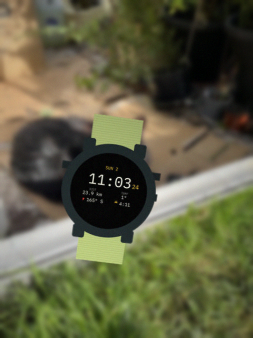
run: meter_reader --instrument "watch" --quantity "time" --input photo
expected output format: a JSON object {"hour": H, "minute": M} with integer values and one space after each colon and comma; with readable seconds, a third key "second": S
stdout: {"hour": 11, "minute": 3}
